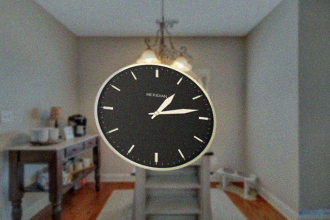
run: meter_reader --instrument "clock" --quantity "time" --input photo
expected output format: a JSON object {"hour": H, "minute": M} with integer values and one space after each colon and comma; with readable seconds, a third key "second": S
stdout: {"hour": 1, "minute": 13}
